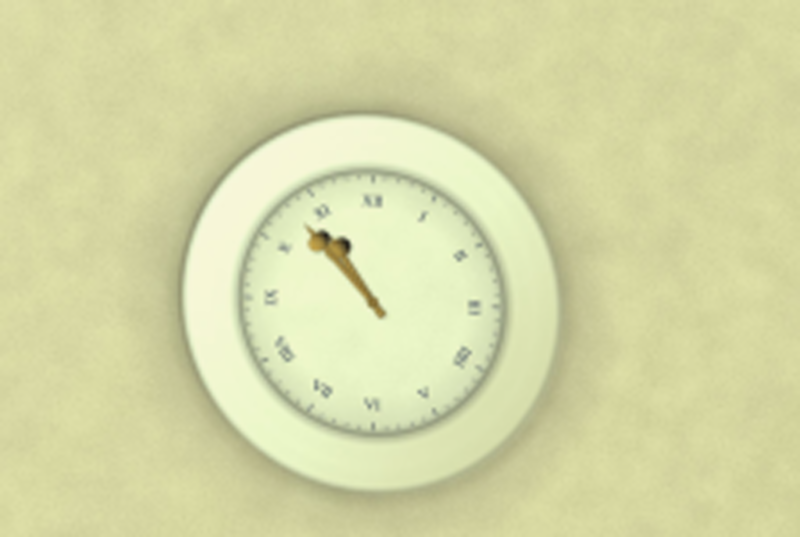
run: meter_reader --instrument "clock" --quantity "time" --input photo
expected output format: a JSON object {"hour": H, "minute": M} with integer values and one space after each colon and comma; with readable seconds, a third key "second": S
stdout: {"hour": 10, "minute": 53}
